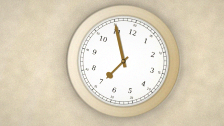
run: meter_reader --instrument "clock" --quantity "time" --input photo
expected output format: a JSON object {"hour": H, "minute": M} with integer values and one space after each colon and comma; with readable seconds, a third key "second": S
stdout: {"hour": 6, "minute": 55}
